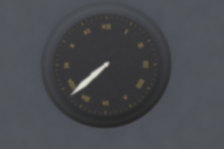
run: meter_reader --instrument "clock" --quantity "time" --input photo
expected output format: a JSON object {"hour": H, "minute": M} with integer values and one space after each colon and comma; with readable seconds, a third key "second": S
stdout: {"hour": 7, "minute": 38}
